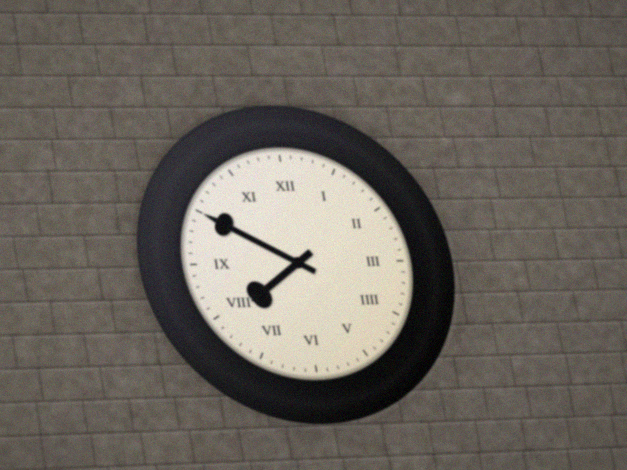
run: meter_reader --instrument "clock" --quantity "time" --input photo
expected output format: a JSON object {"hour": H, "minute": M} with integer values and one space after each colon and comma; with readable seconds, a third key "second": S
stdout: {"hour": 7, "minute": 50}
